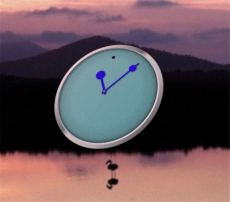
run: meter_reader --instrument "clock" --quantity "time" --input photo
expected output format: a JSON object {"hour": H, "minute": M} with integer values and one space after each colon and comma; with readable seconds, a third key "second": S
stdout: {"hour": 11, "minute": 7}
